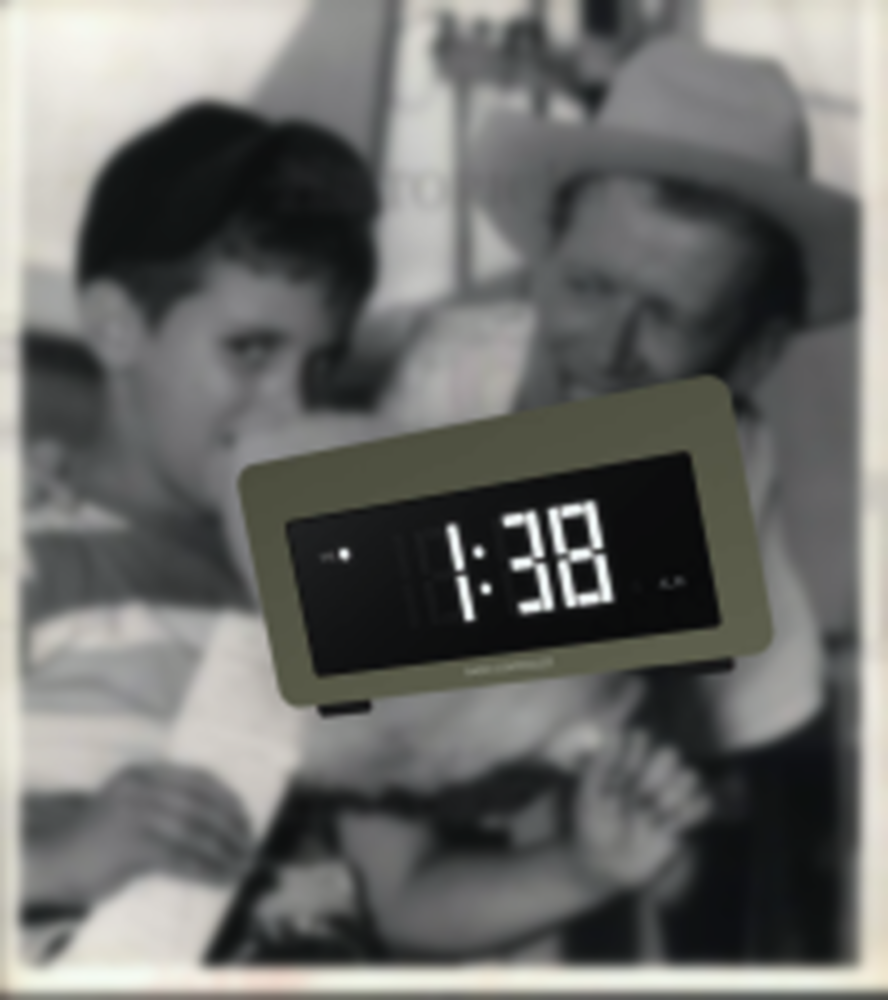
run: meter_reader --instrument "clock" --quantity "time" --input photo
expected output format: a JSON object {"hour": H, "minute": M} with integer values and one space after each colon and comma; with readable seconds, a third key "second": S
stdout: {"hour": 1, "minute": 38}
